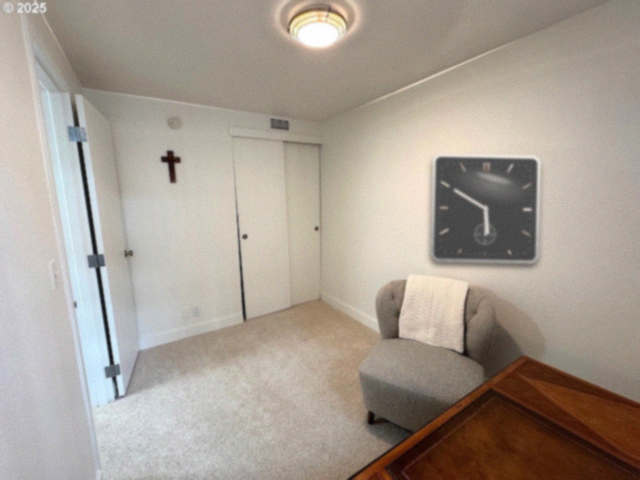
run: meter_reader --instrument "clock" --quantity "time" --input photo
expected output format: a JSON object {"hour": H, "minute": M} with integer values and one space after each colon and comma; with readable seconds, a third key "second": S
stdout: {"hour": 5, "minute": 50}
